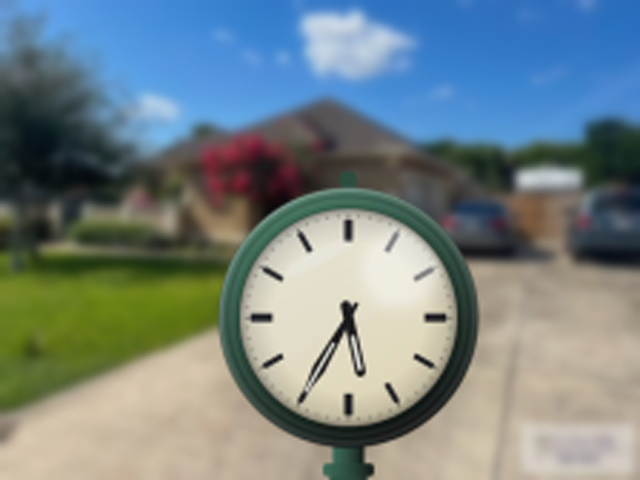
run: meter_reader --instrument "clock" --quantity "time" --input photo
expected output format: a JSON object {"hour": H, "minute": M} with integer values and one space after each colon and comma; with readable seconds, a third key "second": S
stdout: {"hour": 5, "minute": 35}
